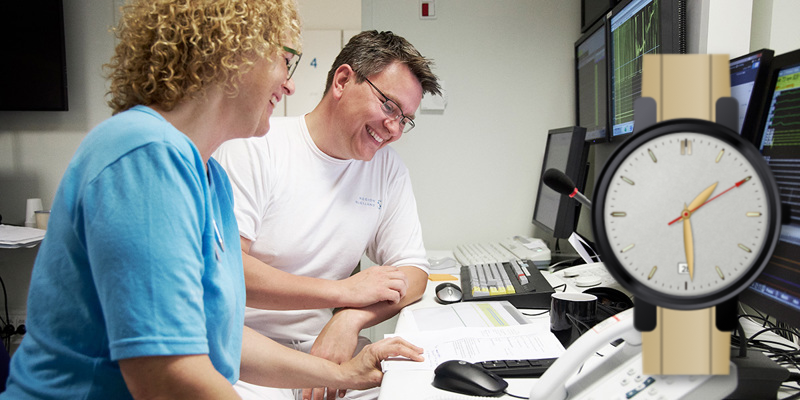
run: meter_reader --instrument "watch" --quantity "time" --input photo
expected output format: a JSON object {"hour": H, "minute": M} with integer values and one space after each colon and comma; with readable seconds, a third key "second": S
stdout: {"hour": 1, "minute": 29, "second": 10}
